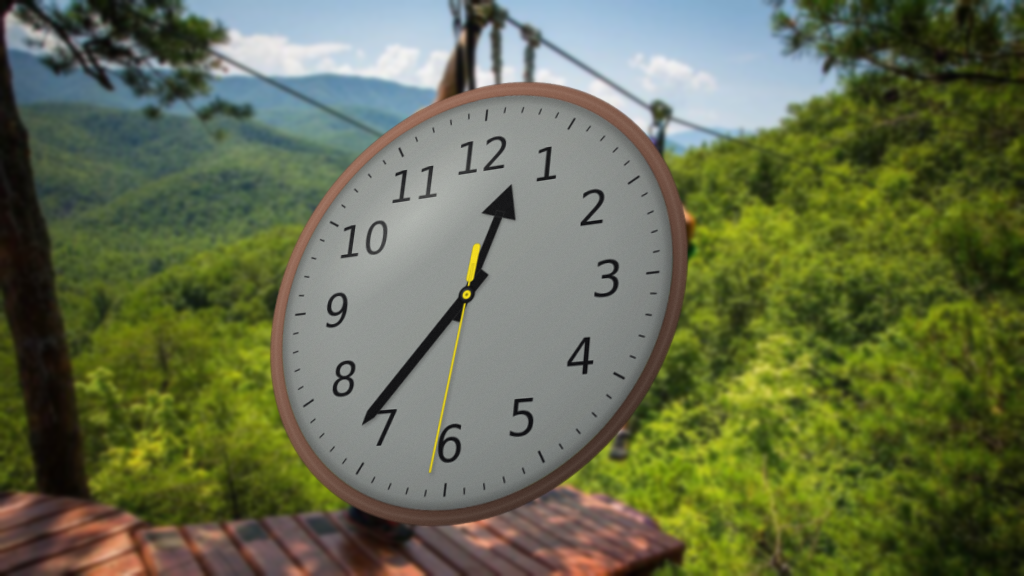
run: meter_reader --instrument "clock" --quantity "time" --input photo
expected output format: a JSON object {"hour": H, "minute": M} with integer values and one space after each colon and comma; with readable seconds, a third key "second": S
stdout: {"hour": 12, "minute": 36, "second": 31}
